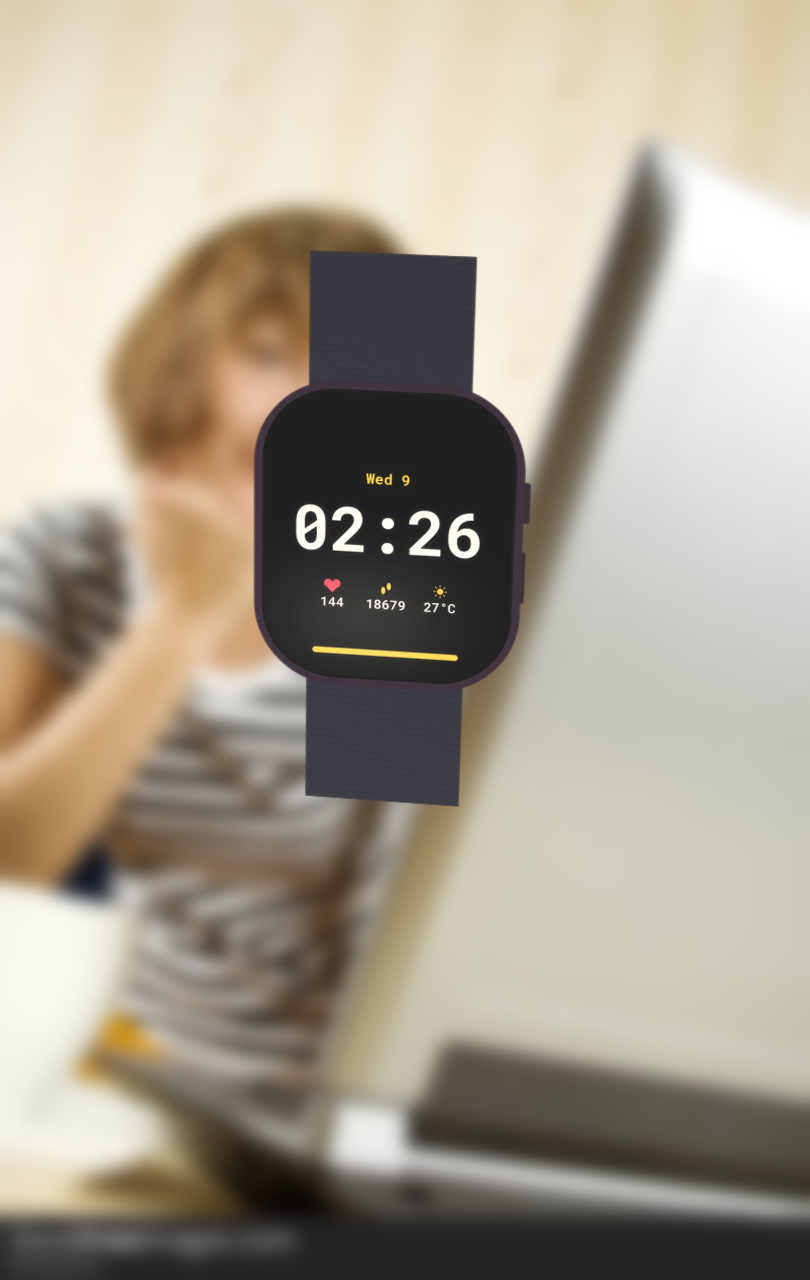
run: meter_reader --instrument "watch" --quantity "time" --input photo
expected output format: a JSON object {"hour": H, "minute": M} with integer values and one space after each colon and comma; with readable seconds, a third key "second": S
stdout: {"hour": 2, "minute": 26}
